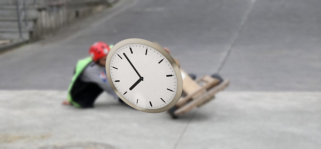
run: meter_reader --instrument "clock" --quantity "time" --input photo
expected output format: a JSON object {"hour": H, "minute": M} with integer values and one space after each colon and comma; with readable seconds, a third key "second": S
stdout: {"hour": 7, "minute": 57}
